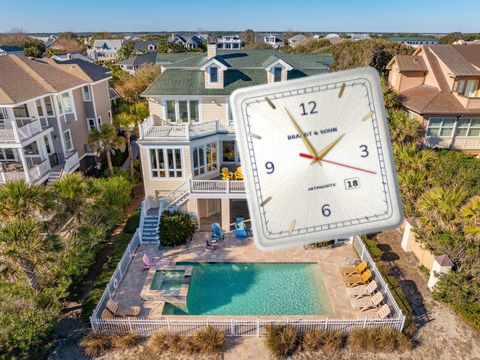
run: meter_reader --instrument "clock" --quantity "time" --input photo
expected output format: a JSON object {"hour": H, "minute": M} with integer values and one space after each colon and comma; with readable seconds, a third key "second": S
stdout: {"hour": 1, "minute": 56, "second": 19}
